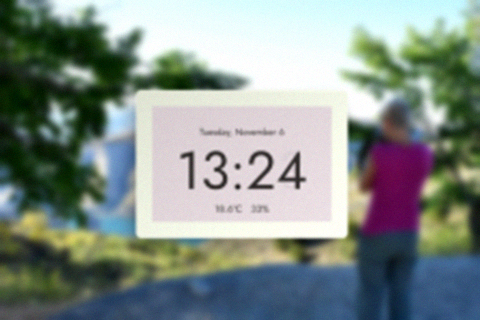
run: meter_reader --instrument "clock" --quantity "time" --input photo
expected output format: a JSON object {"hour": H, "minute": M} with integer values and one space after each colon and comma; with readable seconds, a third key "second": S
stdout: {"hour": 13, "minute": 24}
